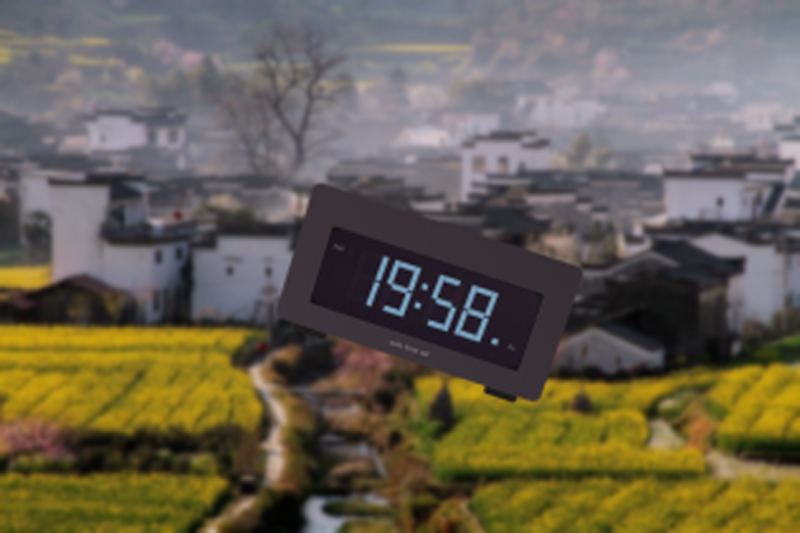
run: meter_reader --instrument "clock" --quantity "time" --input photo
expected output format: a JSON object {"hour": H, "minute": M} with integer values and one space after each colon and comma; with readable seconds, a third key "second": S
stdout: {"hour": 19, "minute": 58}
